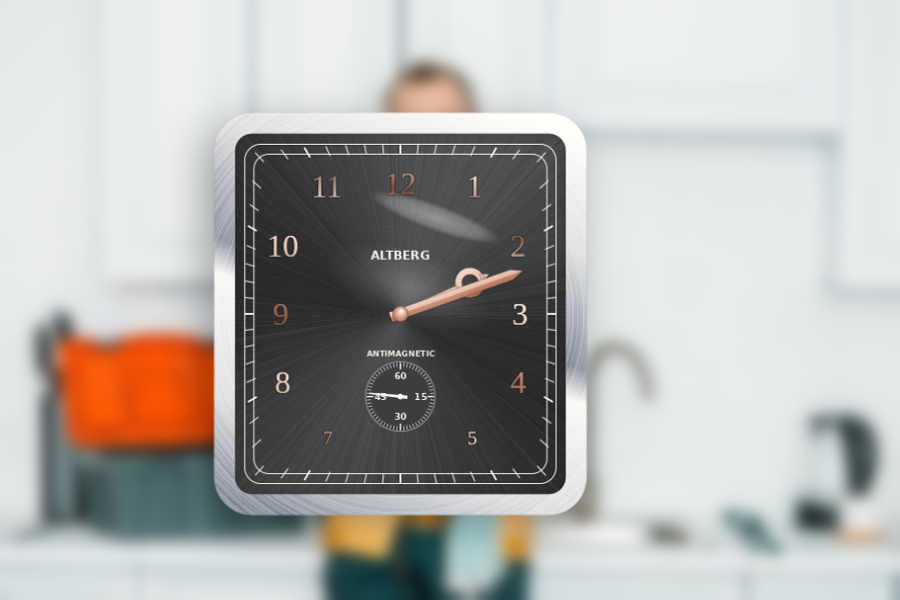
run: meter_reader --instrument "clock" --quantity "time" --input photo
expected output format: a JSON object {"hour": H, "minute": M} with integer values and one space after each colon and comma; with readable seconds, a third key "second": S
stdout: {"hour": 2, "minute": 11, "second": 46}
